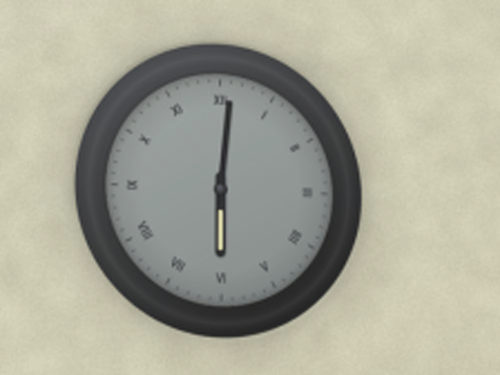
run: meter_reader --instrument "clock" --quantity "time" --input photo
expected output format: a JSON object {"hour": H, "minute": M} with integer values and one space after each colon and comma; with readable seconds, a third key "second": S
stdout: {"hour": 6, "minute": 1}
